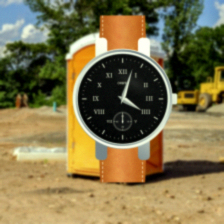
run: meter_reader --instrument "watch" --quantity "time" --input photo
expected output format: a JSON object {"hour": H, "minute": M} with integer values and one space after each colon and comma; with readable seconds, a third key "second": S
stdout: {"hour": 4, "minute": 3}
